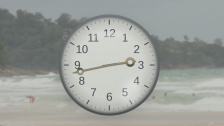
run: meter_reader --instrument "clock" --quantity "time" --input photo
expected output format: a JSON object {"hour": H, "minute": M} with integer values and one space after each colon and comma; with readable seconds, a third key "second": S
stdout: {"hour": 2, "minute": 43}
